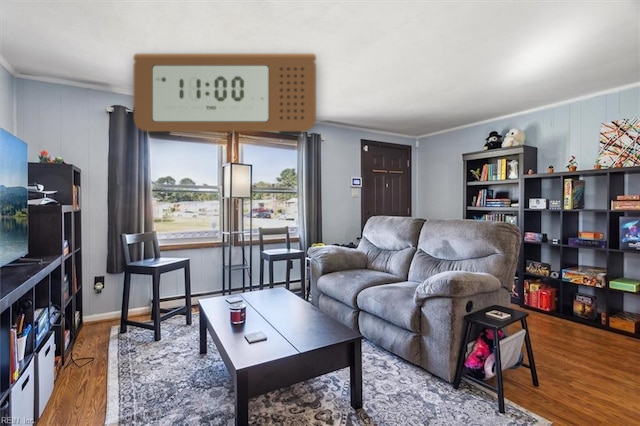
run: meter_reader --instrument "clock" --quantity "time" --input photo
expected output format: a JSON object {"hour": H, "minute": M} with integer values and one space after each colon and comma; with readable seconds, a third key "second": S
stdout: {"hour": 11, "minute": 0}
